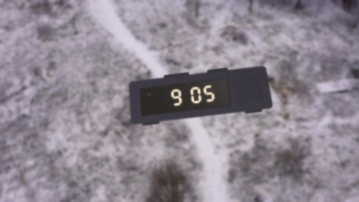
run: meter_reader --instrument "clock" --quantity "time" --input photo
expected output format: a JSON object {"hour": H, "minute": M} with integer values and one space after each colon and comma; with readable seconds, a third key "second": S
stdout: {"hour": 9, "minute": 5}
